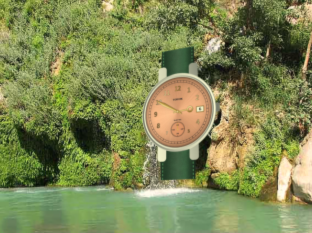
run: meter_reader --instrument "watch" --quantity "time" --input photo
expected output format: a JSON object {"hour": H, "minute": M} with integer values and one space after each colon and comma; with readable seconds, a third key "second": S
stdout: {"hour": 2, "minute": 50}
